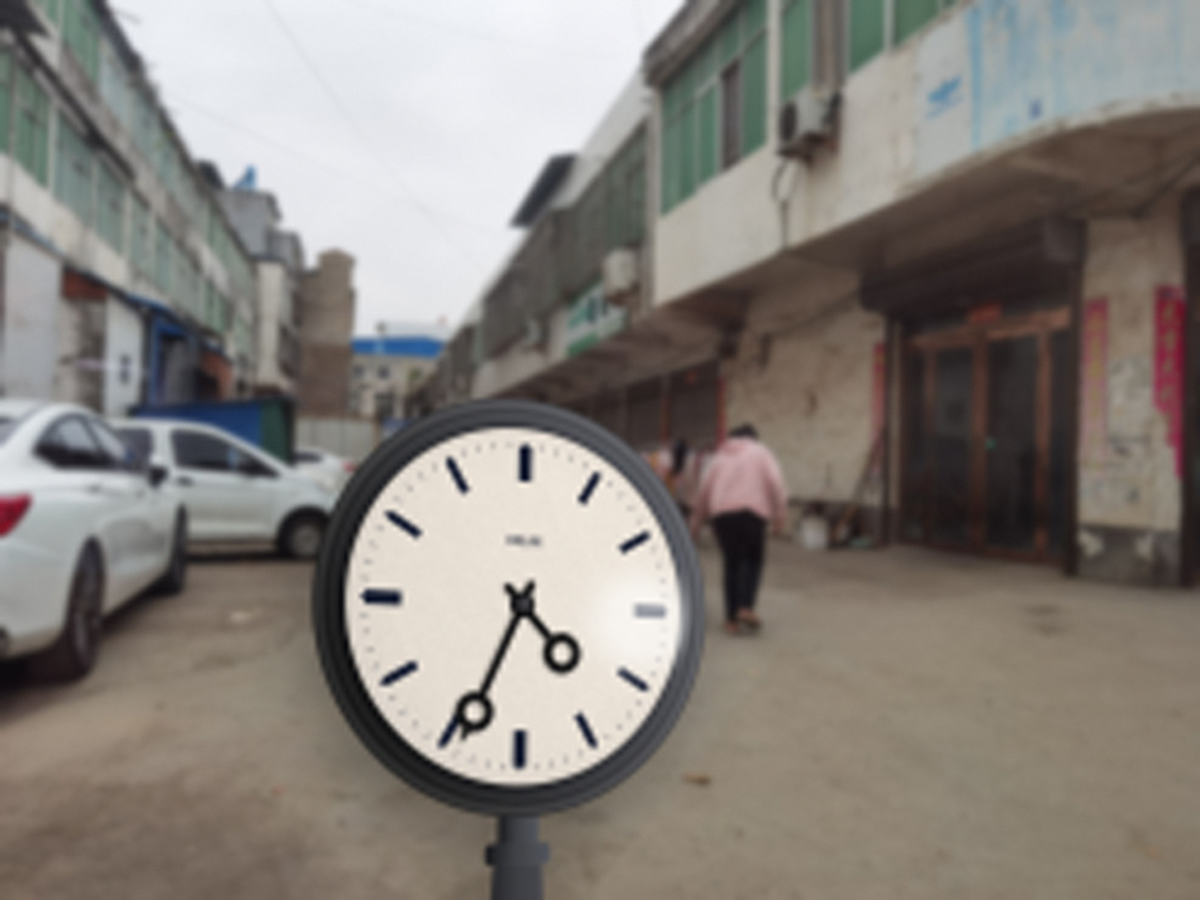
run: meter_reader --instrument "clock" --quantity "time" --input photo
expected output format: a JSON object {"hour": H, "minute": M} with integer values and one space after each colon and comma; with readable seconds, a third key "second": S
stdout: {"hour": 4, "minute": 34}
